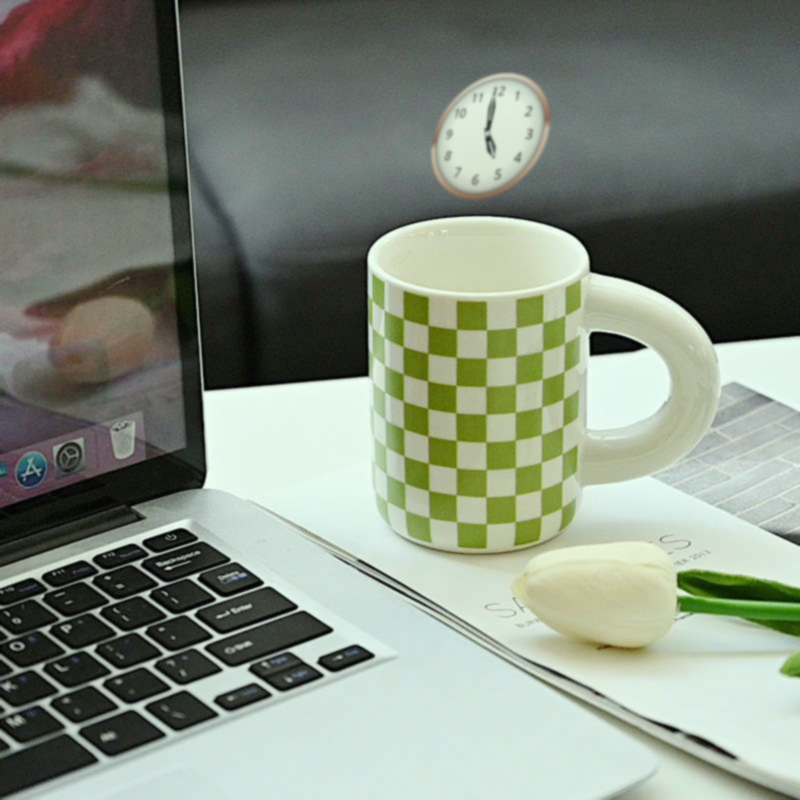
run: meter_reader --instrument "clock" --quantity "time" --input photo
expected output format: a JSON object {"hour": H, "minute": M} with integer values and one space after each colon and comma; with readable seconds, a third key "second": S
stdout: {"hour": 4, "minute": 59}
